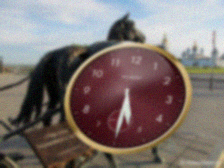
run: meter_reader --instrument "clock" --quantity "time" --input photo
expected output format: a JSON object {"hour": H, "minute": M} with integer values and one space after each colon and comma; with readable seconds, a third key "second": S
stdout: {"hour": 5, "minute": 30}
